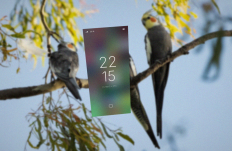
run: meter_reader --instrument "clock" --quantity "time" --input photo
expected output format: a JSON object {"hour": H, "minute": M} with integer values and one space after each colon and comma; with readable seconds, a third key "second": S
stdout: {"hour": 22, "minute": 15}
